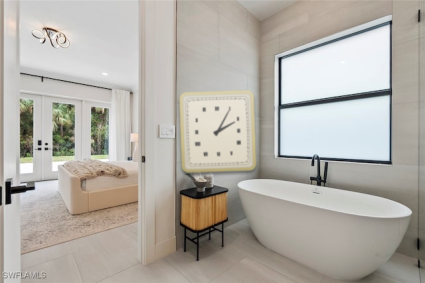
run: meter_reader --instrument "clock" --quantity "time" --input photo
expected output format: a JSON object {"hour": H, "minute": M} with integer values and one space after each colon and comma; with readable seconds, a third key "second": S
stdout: {"hour": 2, "minute": 5}
